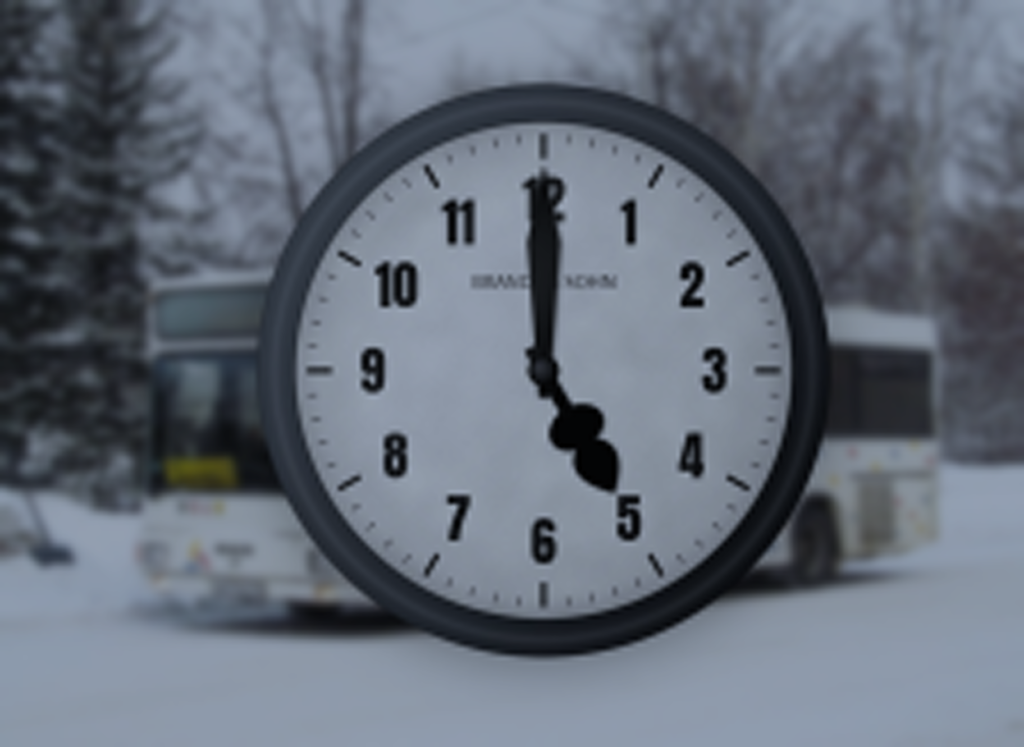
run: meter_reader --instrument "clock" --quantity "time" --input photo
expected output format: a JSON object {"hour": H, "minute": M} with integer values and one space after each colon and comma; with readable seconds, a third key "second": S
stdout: {"hour": 5, "minute": 0}
